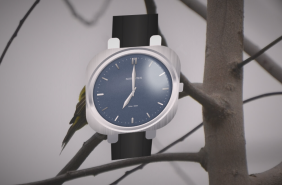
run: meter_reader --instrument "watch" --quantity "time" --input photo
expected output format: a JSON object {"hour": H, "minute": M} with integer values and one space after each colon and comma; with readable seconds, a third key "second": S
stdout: {"hour": 7, "minute": 0}
